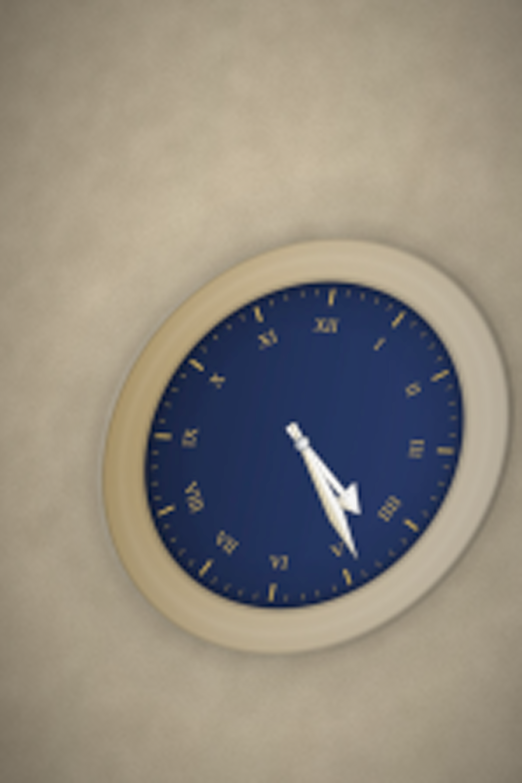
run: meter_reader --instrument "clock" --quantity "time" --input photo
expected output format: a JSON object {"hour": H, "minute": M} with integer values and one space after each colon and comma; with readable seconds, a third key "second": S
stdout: {"hour": 4, "minute": 24}
